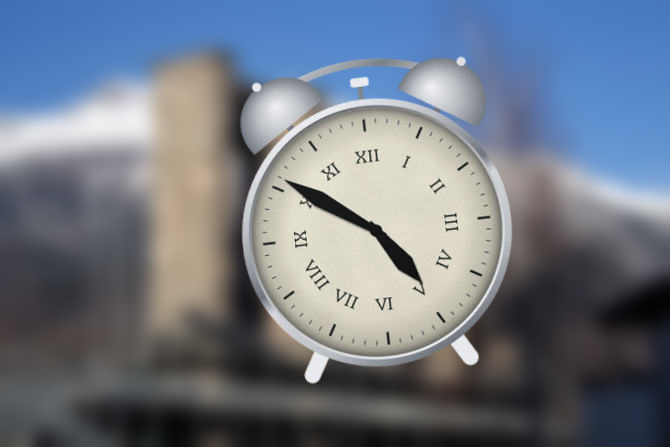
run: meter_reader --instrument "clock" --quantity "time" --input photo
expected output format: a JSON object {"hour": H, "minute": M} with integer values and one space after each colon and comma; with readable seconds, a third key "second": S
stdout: {"hour": 4, "minute": 51}
